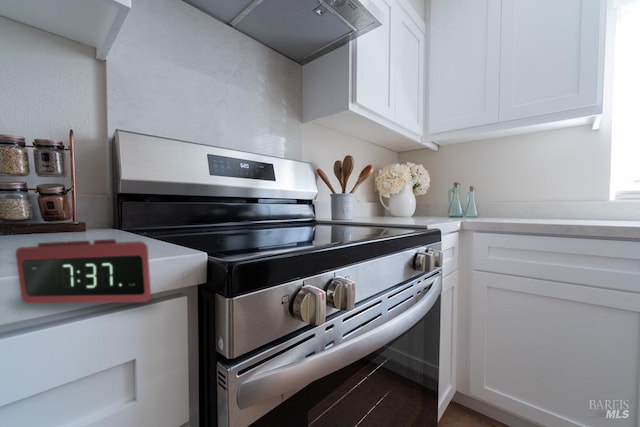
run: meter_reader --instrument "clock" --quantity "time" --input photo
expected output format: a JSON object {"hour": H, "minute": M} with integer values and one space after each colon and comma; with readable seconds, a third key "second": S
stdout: {"hour": 7, "minute": 37}
